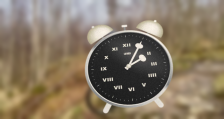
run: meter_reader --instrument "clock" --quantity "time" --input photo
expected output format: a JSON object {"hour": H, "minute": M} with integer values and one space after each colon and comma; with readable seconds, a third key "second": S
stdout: {"hour": 2, "minute": 5}
